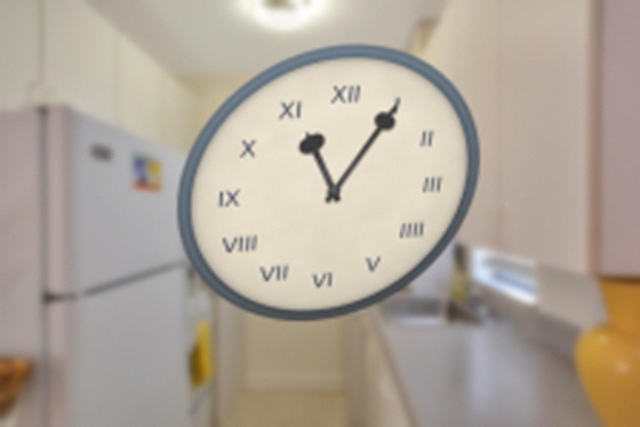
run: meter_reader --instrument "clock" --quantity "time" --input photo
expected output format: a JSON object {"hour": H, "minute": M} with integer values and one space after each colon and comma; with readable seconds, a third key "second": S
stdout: {"hour": 11, "minute": 5}
